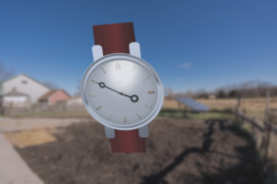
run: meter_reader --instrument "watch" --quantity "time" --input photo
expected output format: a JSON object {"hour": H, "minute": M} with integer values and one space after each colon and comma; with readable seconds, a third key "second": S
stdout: {"hour": 3, "minute": 50}
